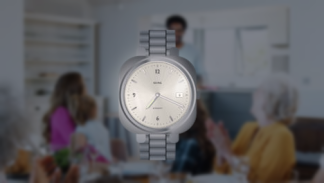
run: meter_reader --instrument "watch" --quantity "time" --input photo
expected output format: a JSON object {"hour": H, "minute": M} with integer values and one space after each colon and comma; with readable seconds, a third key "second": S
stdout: {"hour": 7, "minute": 19}
